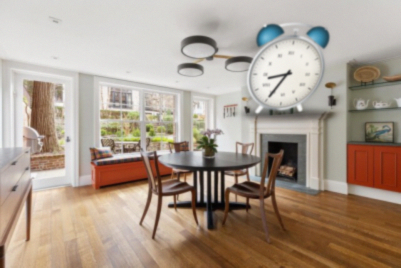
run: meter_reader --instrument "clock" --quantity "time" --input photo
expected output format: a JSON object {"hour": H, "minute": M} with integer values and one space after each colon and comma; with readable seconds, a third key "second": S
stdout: {"hour": 8, "minute": 35}
